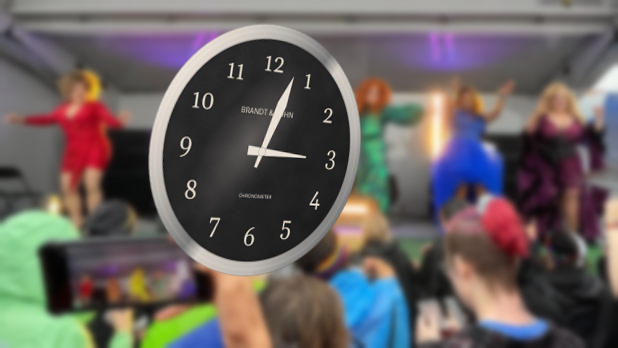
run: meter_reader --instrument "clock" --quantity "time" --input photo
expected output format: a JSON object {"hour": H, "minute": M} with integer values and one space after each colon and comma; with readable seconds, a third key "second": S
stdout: {"hour": 3, "minute": 3}
